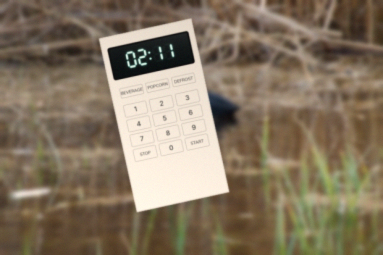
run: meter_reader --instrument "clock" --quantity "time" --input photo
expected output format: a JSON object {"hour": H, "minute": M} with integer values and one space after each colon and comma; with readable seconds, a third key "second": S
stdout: {"hour": 2, "minute": 11}
